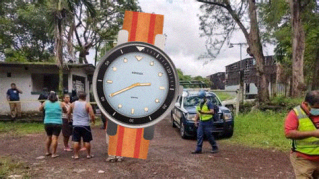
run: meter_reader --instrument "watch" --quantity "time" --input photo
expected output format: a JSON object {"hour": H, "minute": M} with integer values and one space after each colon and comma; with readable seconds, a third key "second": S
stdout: {"hour": 2, "minute": 40}
